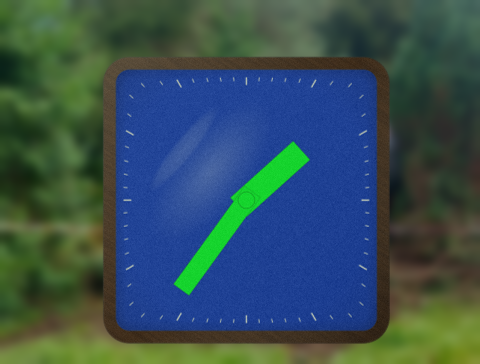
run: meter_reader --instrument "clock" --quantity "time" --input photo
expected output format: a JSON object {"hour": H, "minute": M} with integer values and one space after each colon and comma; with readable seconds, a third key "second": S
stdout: {"hour": 1, "minute": 36}
